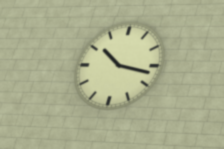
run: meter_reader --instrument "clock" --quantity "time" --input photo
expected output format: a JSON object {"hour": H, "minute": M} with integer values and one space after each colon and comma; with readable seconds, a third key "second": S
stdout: {"hour": 10, "minute": 17}
